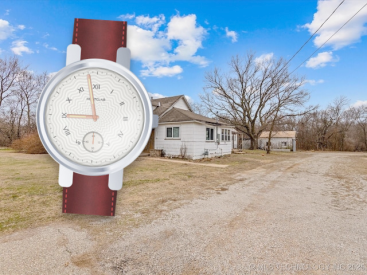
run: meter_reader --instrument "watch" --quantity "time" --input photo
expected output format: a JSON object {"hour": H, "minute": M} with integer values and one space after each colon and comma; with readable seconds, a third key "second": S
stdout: {"hour": 8, "minute": 58}
